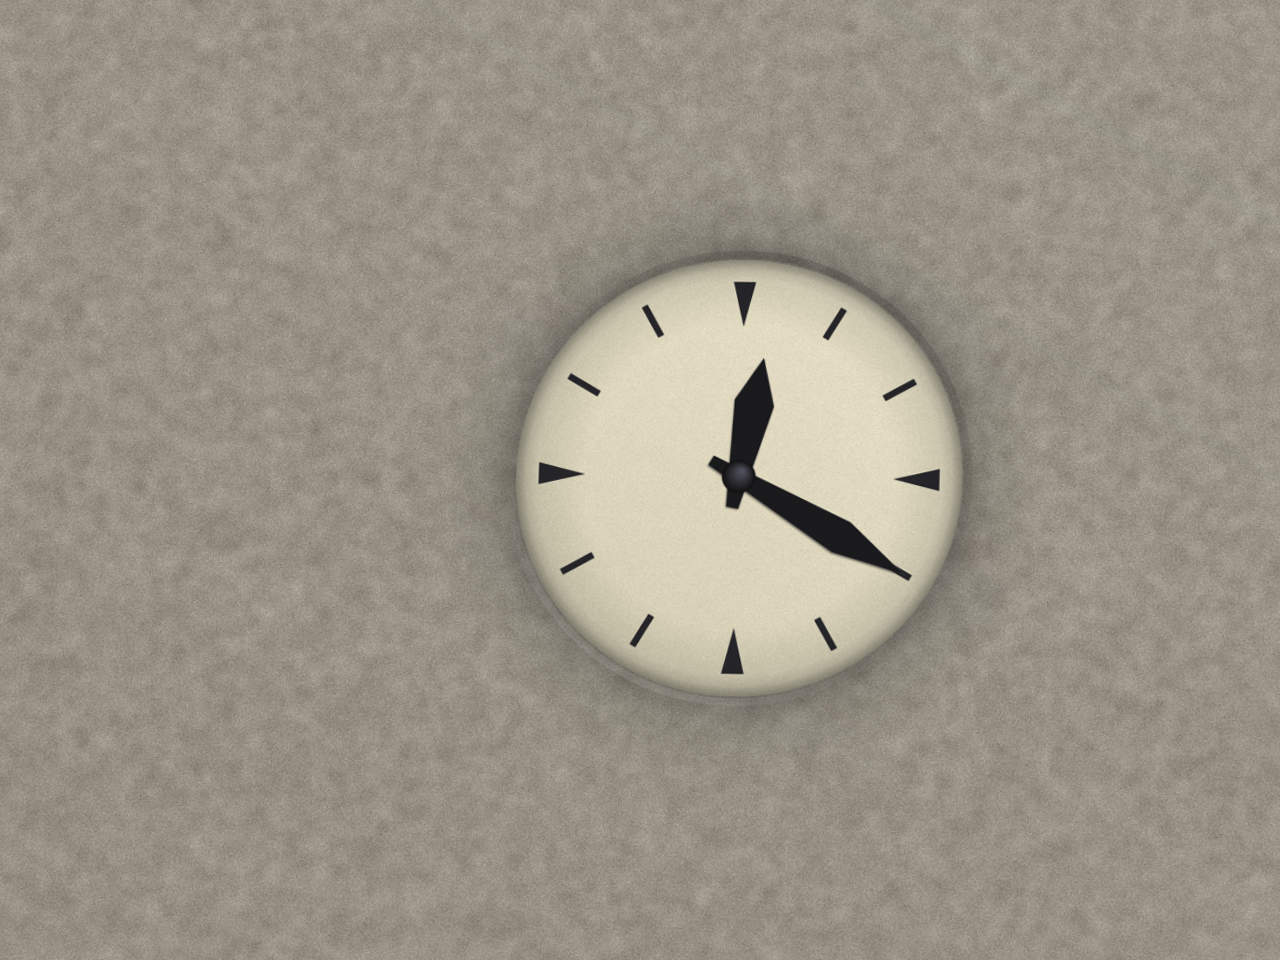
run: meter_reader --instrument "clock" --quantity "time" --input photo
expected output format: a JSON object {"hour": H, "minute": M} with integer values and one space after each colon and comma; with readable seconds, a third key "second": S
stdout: {"hour": 12, "minute": 20}
